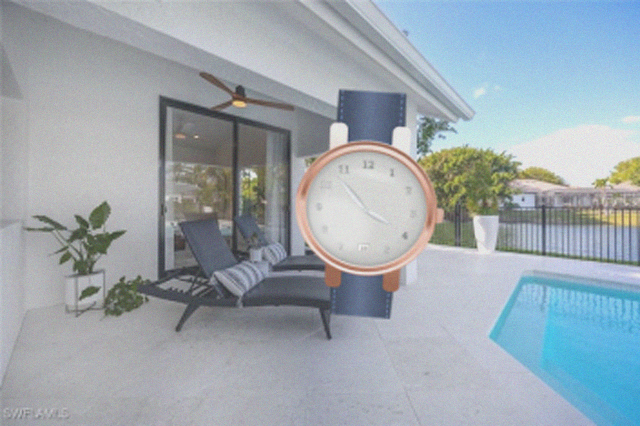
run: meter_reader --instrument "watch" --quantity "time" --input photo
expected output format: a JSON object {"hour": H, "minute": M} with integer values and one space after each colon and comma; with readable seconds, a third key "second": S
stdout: {"hour": 3, "minute": 53}
